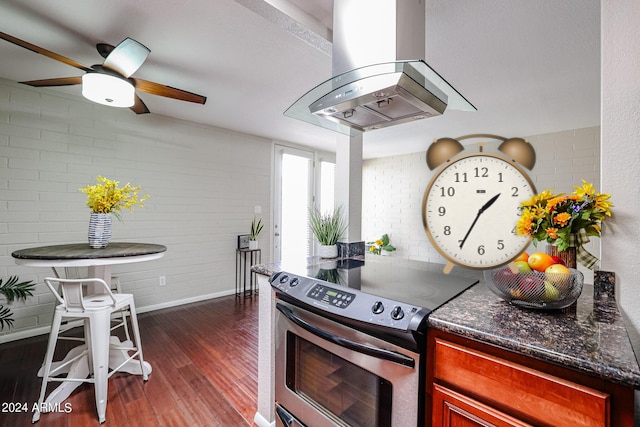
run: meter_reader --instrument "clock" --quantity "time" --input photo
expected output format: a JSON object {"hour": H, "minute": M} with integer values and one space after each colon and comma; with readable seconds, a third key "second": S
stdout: {"hour": 1, "minute": 35}
